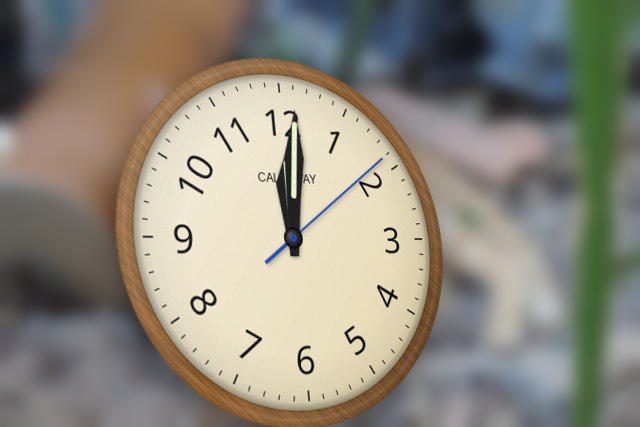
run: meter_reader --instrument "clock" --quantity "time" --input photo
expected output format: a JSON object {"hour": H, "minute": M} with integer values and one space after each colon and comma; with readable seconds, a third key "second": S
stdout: {"hour": 12, "minute": 1, "second": 9}
